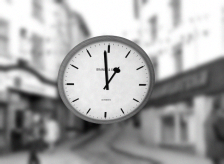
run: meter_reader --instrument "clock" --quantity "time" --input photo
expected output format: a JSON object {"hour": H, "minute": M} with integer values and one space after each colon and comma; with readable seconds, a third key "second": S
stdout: {"hour": 12, "minute": 59}
